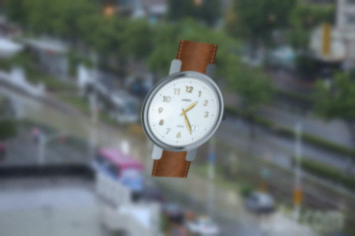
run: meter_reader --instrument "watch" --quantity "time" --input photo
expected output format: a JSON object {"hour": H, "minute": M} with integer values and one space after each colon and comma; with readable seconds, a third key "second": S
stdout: {"hour": 1, "minute": 25}
